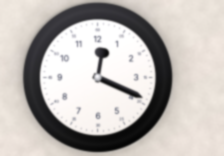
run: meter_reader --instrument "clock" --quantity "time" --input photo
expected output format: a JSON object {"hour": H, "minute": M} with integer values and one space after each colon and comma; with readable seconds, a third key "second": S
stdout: {"hour": 12, "minute": 19}
